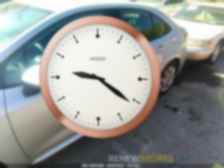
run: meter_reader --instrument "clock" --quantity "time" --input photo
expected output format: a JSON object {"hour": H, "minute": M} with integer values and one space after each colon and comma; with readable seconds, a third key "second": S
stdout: {"hour": 9, "minute": 21}
